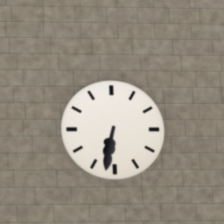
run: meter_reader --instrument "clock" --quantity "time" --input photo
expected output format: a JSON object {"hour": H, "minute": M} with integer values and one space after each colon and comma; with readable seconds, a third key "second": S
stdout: {"hour": 6, "minute": 32}
